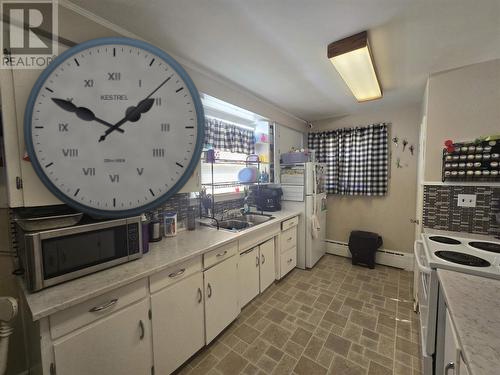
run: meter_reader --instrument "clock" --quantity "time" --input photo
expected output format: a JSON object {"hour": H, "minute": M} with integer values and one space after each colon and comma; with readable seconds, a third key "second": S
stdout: {"hour": 1, "minute": 49, "second": 8}
